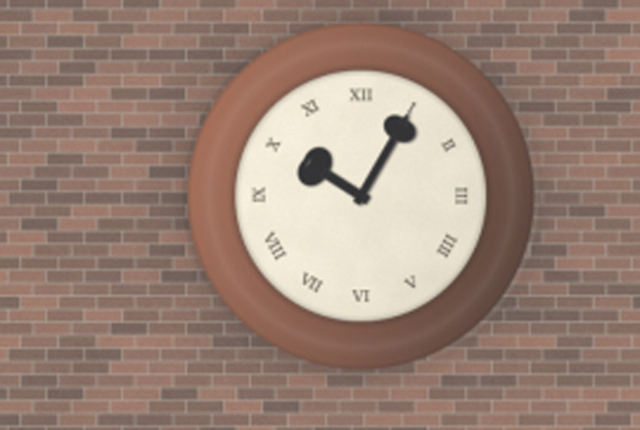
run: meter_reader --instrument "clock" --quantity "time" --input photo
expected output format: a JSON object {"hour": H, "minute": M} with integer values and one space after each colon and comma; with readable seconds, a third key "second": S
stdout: {"hour": 10, "minute": 5}
